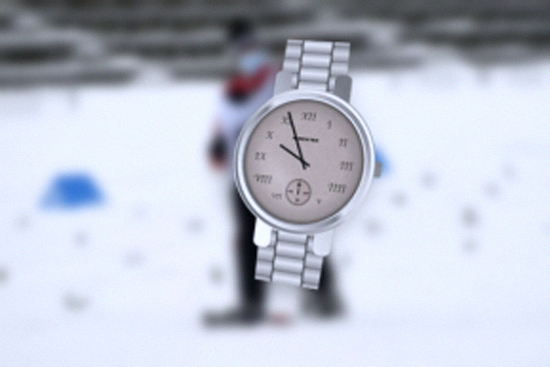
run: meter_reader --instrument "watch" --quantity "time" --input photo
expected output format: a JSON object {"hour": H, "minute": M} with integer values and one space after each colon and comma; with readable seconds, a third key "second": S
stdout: {"hour": 9, "minute": 56}
